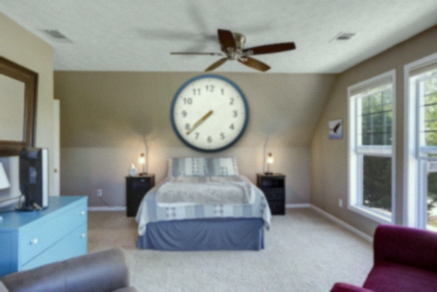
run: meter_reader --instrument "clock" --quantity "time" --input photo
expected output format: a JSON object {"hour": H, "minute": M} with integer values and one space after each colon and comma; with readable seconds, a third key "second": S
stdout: {"hour": 7, "minute": 38}
